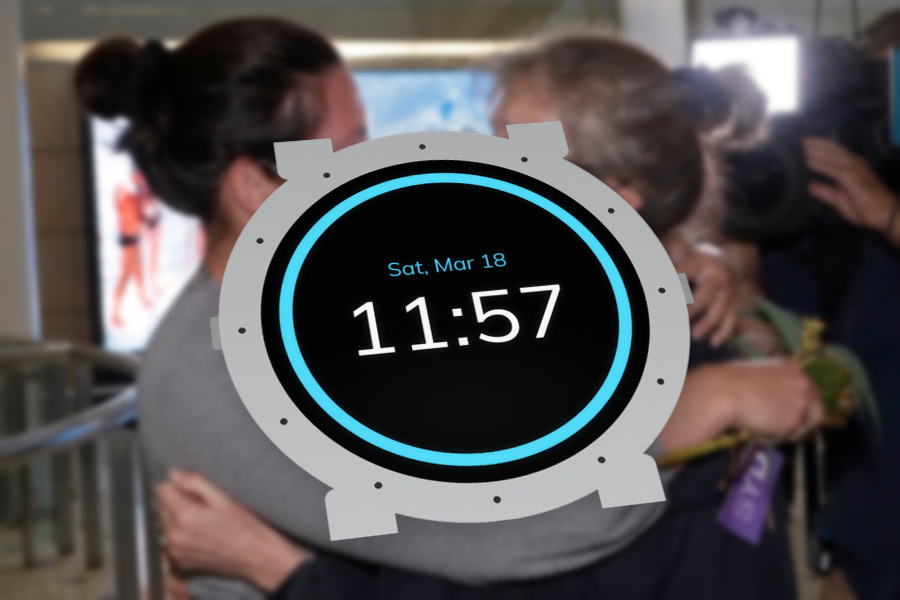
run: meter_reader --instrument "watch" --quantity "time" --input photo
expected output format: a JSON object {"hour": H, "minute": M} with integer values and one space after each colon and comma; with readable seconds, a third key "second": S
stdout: {"hour": 11, "minute": 57}
